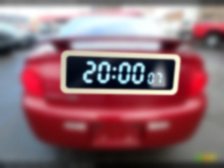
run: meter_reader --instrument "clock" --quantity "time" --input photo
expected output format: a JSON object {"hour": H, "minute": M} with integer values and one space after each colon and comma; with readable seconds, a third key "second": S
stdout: {"hour": 20, "minute": 0, "second": 7}
